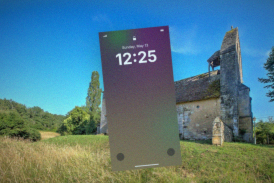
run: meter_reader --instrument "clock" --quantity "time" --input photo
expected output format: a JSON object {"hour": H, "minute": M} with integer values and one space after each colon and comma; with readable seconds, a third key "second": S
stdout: {"hour": 12, "minute": 25}
